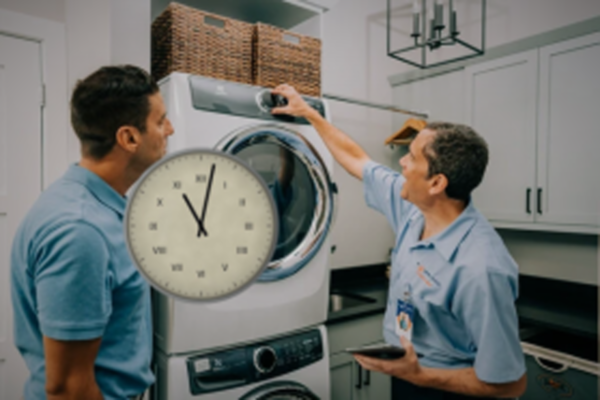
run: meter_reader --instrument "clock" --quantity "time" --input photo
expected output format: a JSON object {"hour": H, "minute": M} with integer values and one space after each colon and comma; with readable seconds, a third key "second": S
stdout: {"hour": 11, "minute": 2}
